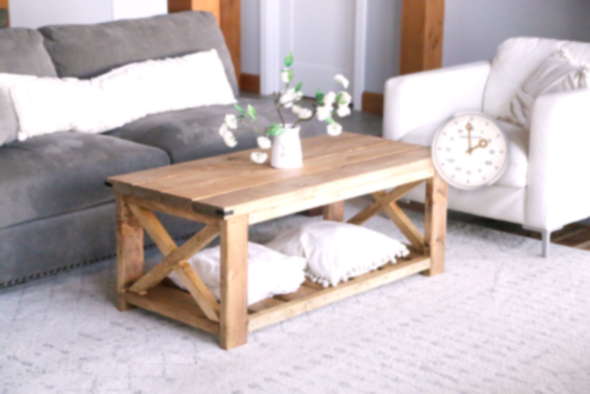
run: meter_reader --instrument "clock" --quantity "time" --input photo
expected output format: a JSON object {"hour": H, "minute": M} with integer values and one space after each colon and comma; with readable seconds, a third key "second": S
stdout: {"hour": 1, "minute": 59}
